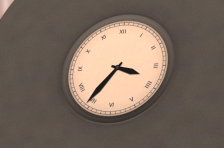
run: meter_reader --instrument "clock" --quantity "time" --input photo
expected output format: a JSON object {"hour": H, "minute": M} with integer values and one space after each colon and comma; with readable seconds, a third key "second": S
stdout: {"hour": 3, "minute": 36}
